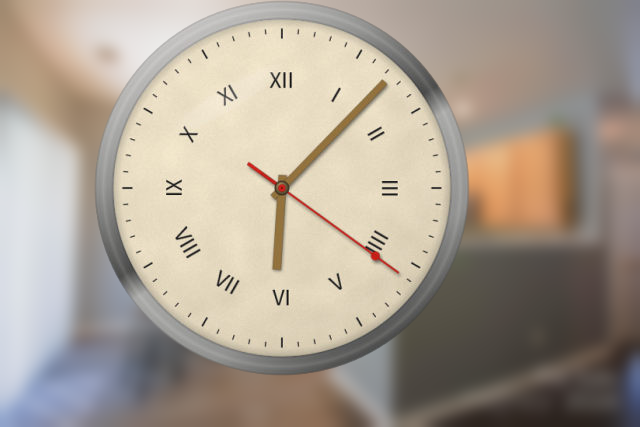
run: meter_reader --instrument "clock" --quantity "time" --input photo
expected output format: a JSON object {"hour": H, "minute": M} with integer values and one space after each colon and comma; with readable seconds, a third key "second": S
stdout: {"hour": 6, "minute": 7, "second": 21}
